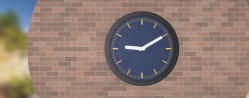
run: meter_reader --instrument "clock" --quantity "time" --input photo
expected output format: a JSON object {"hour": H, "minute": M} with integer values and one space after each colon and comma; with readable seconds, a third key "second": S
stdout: {"hour": 9, "minute": 10}
